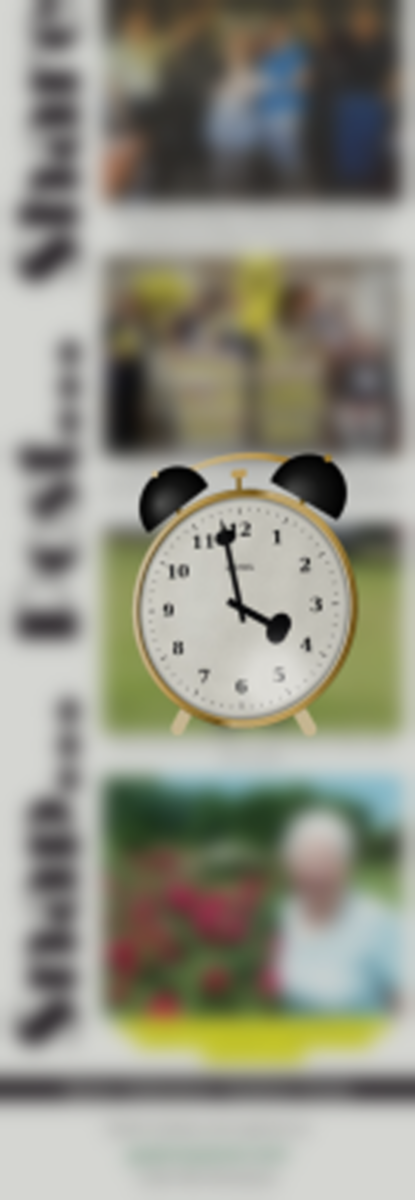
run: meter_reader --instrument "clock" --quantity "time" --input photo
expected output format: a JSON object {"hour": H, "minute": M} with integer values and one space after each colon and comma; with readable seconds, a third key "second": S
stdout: {"hour": 3, "minute": 58}
